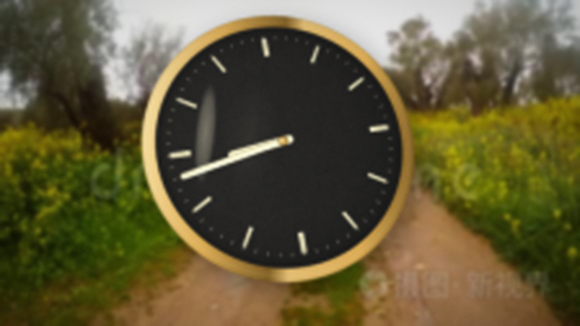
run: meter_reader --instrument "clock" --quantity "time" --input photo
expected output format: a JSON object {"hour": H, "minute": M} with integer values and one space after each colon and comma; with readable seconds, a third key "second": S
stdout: {"hour": 8, "minute": 43}
